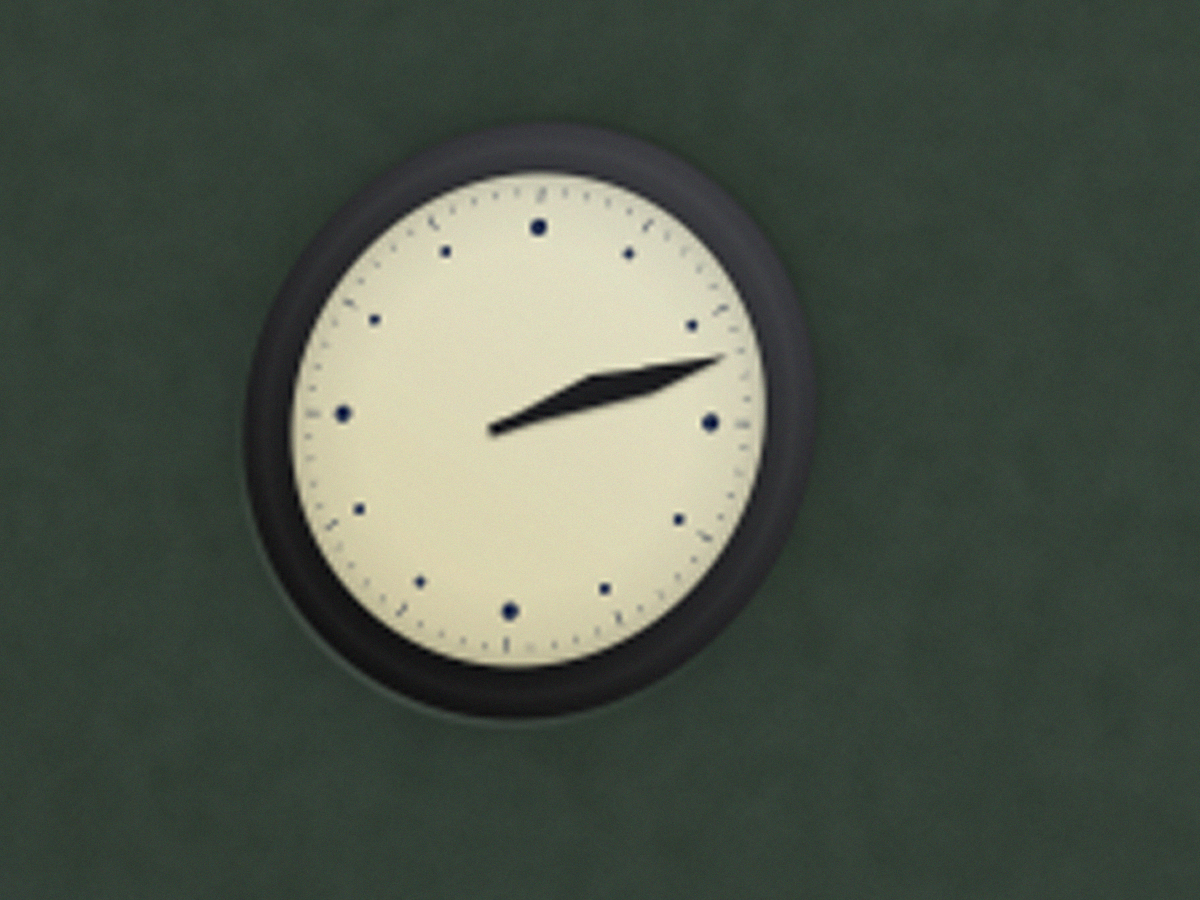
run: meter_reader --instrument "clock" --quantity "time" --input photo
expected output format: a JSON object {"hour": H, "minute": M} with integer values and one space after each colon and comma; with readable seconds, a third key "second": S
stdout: {"hour": 2, "minute": 12}
